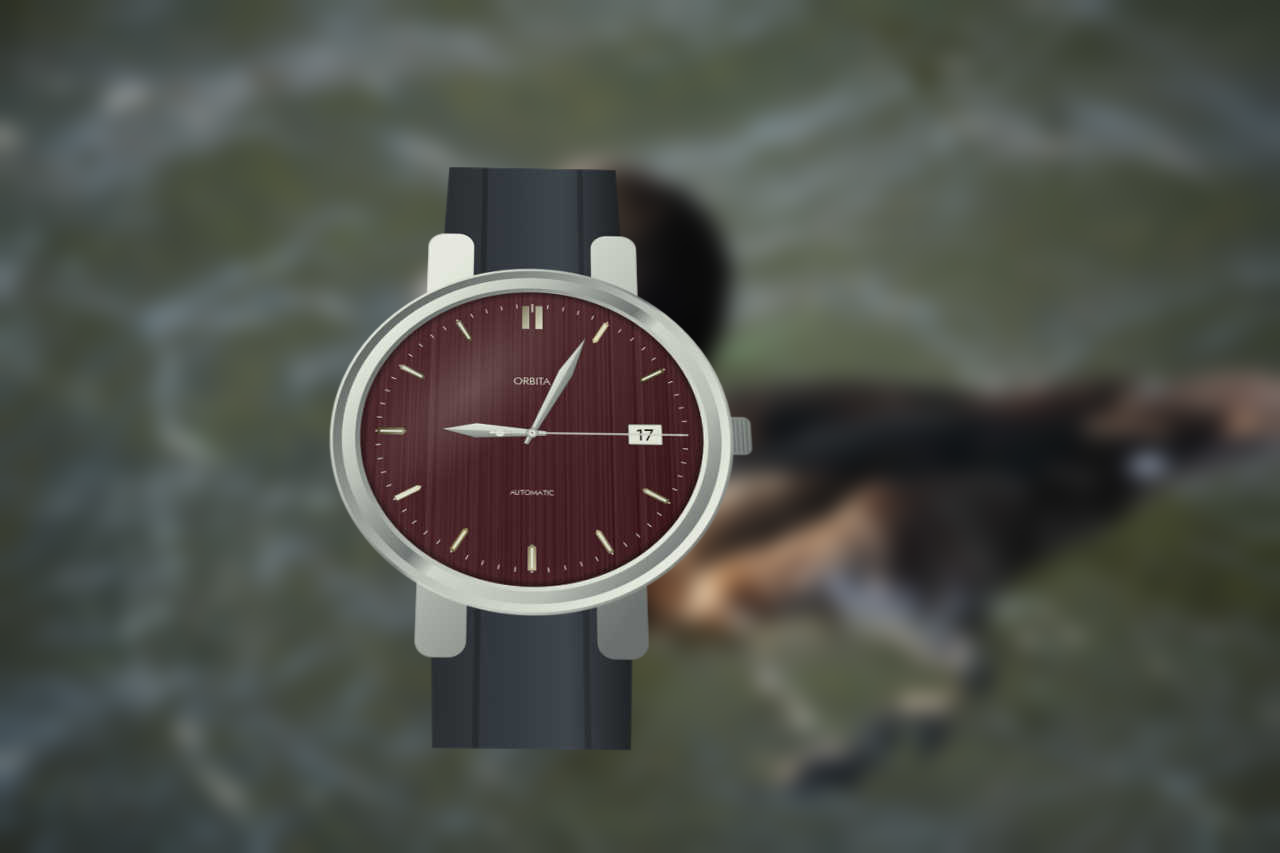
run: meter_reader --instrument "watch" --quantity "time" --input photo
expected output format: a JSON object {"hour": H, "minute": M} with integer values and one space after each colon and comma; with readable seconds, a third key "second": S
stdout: {"hour": 9, "minute": 4, "second": 15}
